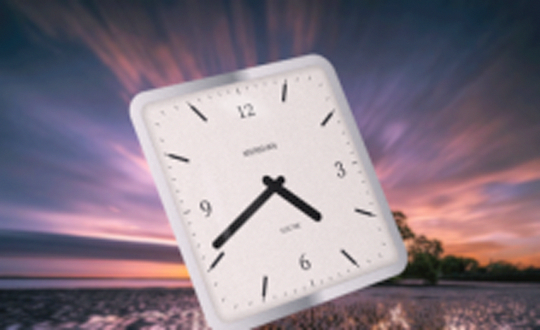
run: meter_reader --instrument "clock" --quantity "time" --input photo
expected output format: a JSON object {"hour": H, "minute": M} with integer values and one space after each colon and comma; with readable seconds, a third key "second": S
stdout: {"hour": 4, "minute": 41}
